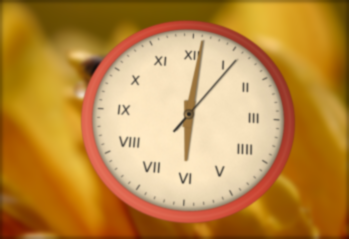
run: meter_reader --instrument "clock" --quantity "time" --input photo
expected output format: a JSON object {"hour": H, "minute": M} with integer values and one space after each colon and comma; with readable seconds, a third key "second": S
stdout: {"hour": 6, "minute": 1, "second": 6}
